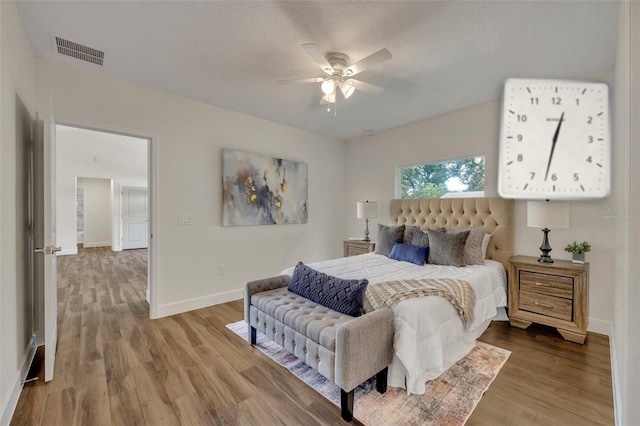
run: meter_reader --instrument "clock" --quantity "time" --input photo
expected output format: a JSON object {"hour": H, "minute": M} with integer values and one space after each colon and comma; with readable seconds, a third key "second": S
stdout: {"hour": 12, "minute": 32}
